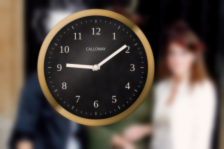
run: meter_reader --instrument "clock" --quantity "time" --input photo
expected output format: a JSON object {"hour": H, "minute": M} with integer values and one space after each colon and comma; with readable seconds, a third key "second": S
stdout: {"hour": 9, "minute": 9}
